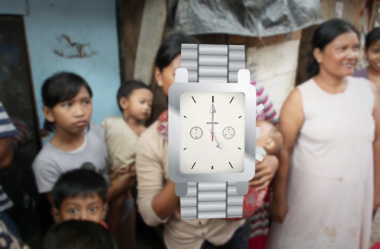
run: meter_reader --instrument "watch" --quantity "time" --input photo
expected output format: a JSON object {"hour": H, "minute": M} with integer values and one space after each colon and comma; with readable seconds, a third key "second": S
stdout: {"hour": 5, "minute": 0}
